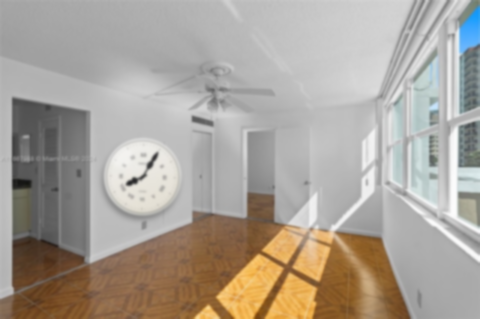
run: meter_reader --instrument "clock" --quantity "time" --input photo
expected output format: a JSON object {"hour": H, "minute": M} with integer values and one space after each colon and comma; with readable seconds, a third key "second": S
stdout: {"hour": 8, "minute": 5}
